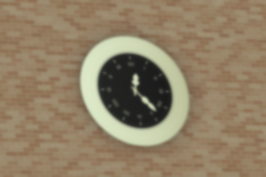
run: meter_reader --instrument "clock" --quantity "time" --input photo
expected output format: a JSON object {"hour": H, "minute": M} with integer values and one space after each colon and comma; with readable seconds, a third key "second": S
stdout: {"hour": 12, "minute": 23}
